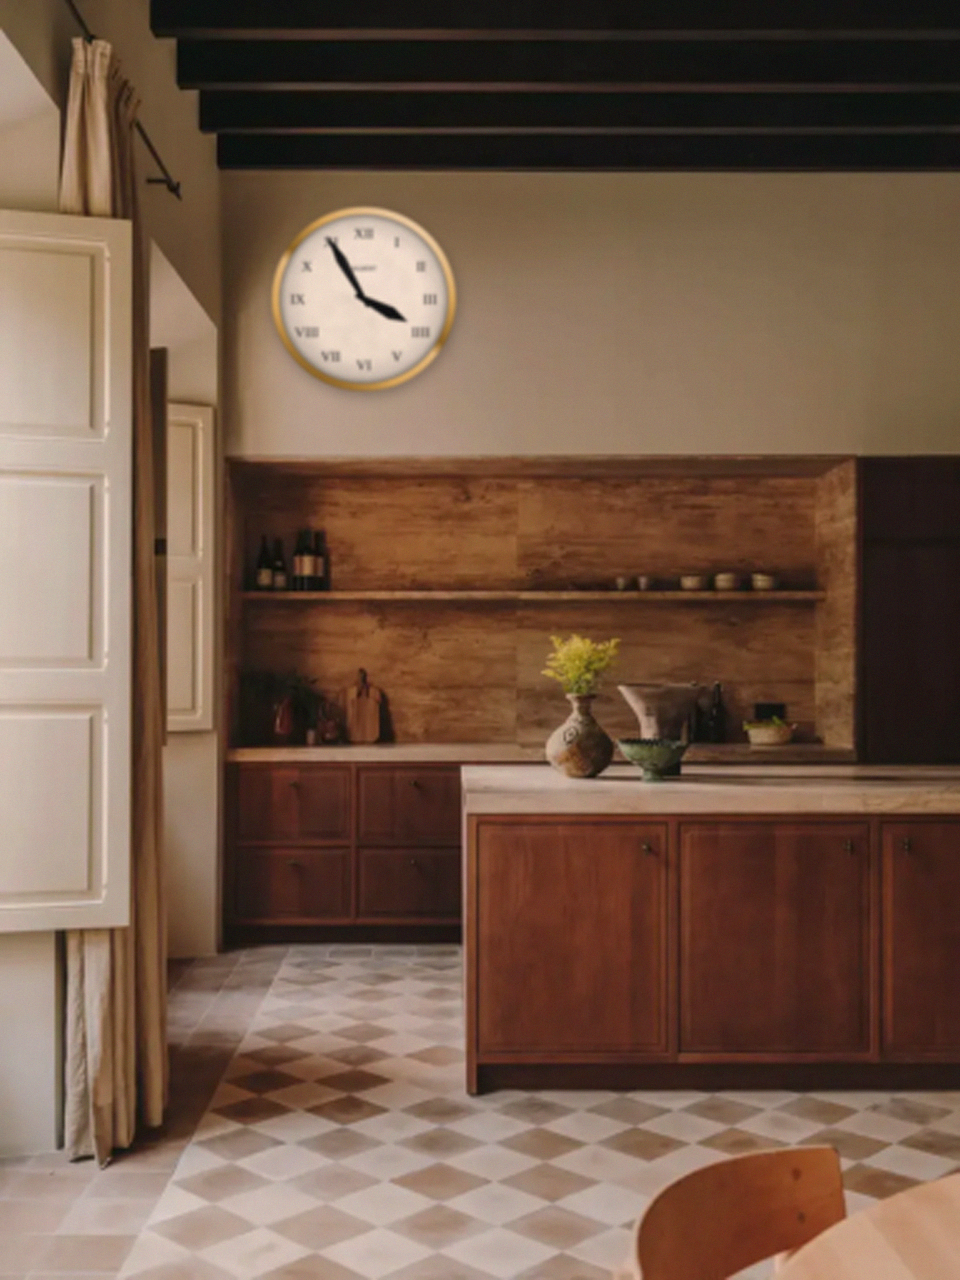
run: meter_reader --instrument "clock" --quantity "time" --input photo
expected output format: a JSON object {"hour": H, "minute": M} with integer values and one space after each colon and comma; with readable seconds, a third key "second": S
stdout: {"hour": 3, "minute": 55}
